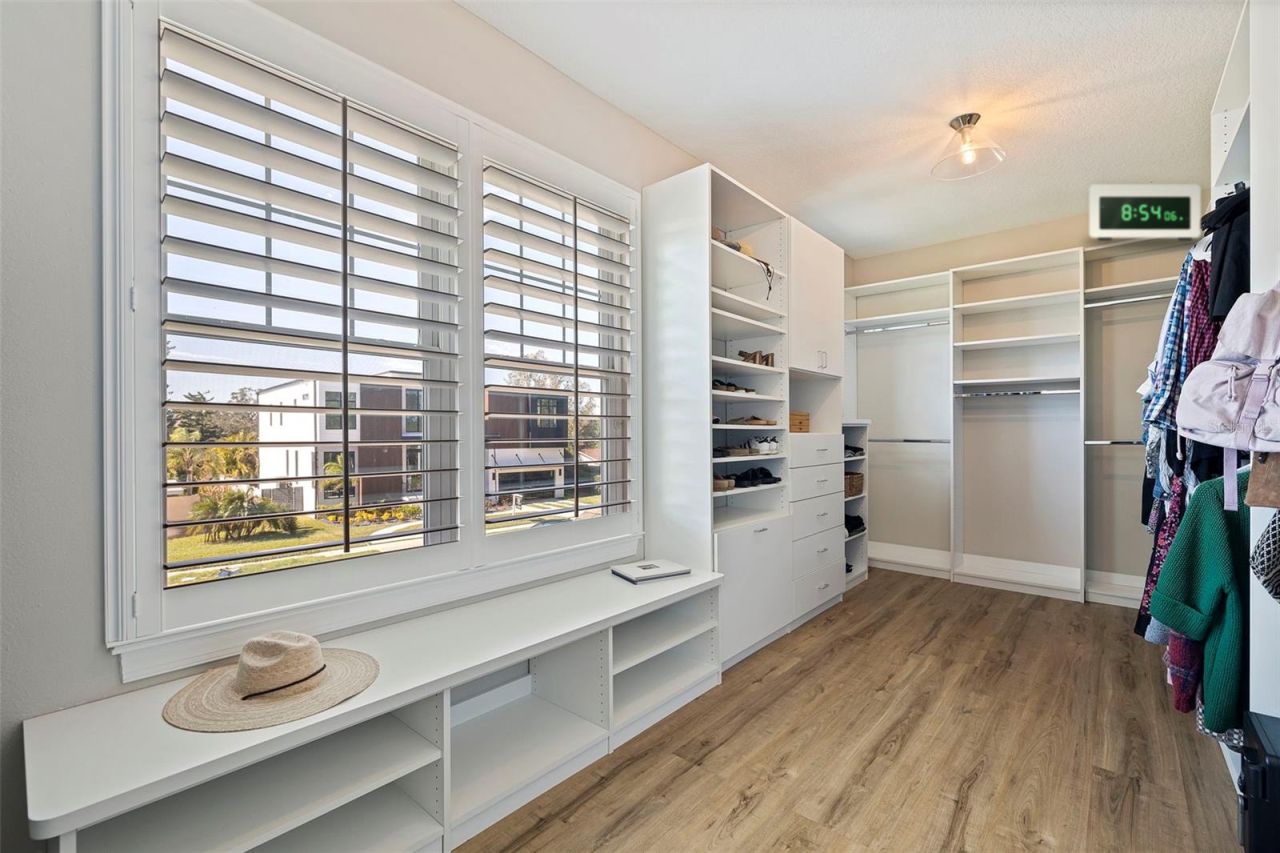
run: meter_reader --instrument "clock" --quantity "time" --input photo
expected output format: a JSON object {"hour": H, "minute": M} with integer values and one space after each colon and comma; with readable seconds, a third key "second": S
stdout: {"hour": 8, "minute": 54}
